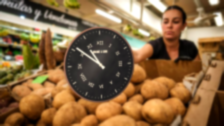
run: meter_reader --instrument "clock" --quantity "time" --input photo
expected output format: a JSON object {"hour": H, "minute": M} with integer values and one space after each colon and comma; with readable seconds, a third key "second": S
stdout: {"hour": 10, "minute": 51}
